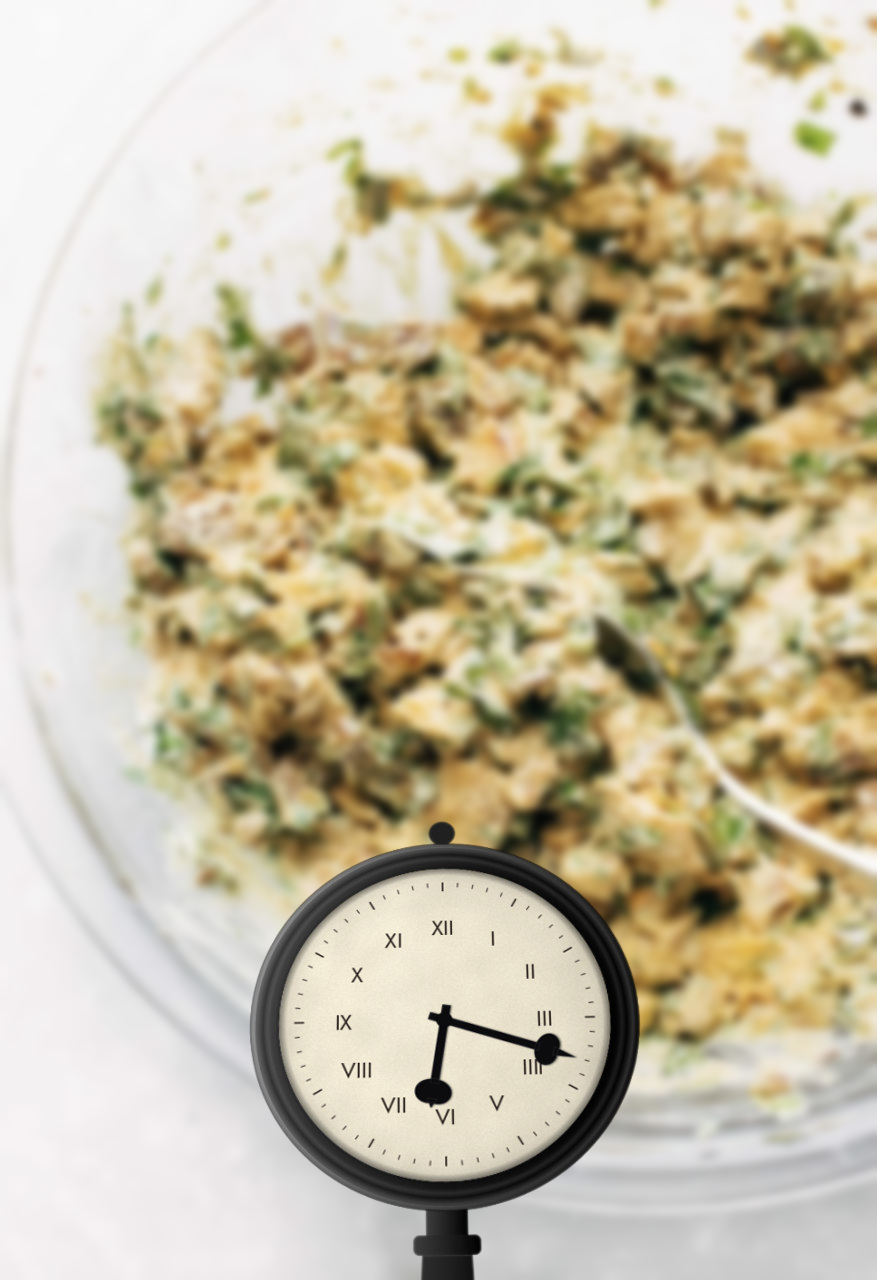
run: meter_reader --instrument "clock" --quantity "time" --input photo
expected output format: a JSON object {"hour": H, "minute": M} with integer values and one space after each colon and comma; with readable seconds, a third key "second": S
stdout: {"hour": 6, "minute": 18}
